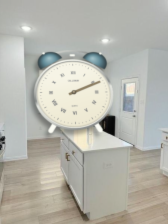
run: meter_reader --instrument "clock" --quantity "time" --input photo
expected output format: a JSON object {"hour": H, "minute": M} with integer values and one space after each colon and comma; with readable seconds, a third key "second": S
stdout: {"hour": 2, "minute": 11}
